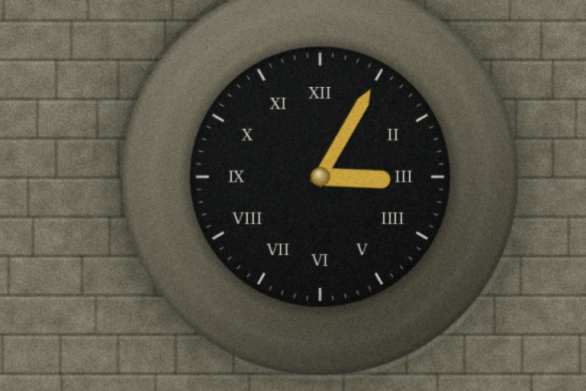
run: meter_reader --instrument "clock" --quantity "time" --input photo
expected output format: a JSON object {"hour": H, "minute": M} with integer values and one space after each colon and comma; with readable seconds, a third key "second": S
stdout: {"hour": 3, "minute": 5}
